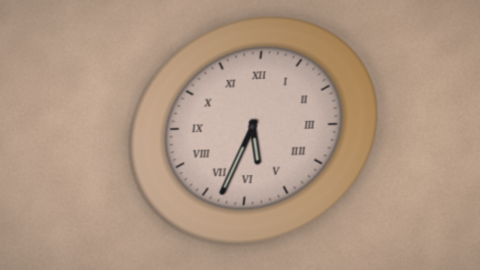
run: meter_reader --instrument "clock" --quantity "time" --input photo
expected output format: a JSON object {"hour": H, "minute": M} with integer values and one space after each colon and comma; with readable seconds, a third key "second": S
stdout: {"hour": 5, "minute": 33}
